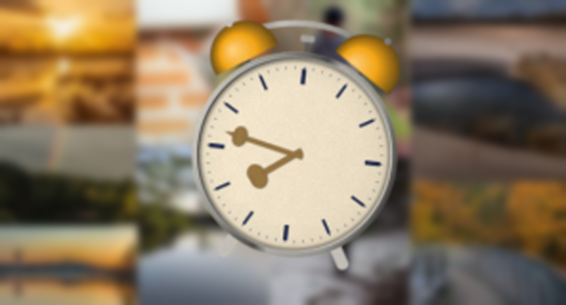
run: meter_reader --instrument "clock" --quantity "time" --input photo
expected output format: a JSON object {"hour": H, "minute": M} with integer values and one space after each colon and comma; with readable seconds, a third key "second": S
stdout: {"hour": 7, "minute": 47}
